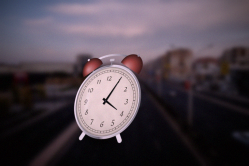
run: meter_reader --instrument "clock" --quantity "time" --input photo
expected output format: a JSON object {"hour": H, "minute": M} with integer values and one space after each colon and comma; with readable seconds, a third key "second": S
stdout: {"hour": 4, "minute": 5}
